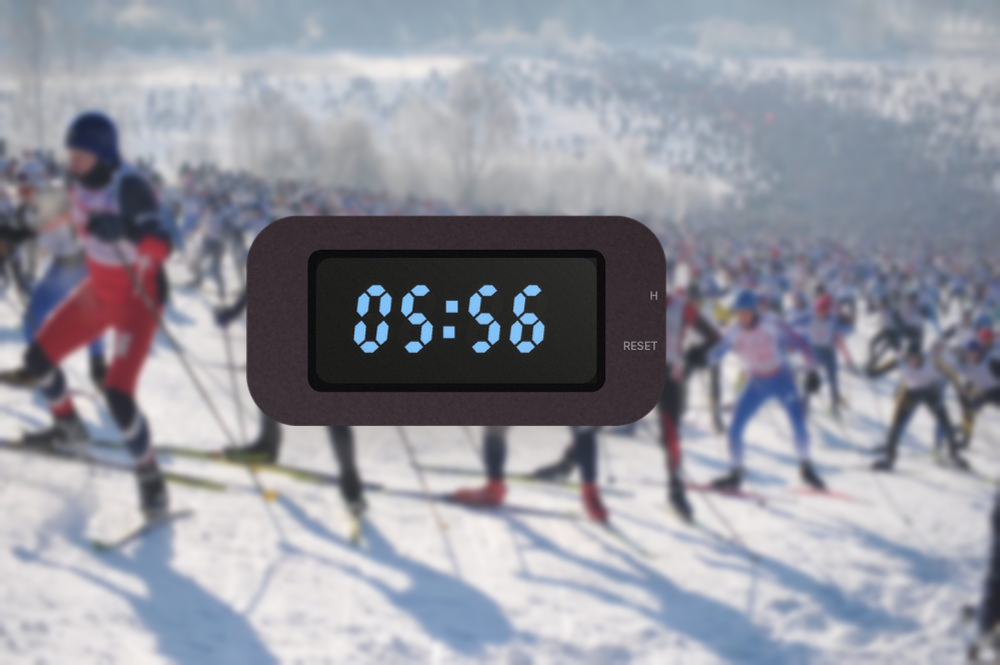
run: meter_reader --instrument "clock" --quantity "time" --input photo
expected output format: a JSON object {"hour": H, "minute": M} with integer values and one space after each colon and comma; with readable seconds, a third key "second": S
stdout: {"hour": 5, "minute": 56}
